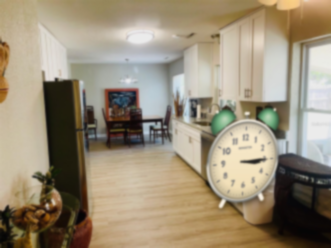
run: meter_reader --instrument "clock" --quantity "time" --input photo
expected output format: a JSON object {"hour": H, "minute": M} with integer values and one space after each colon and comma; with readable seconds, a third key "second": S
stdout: {"hour": 3, "minute": 15}
